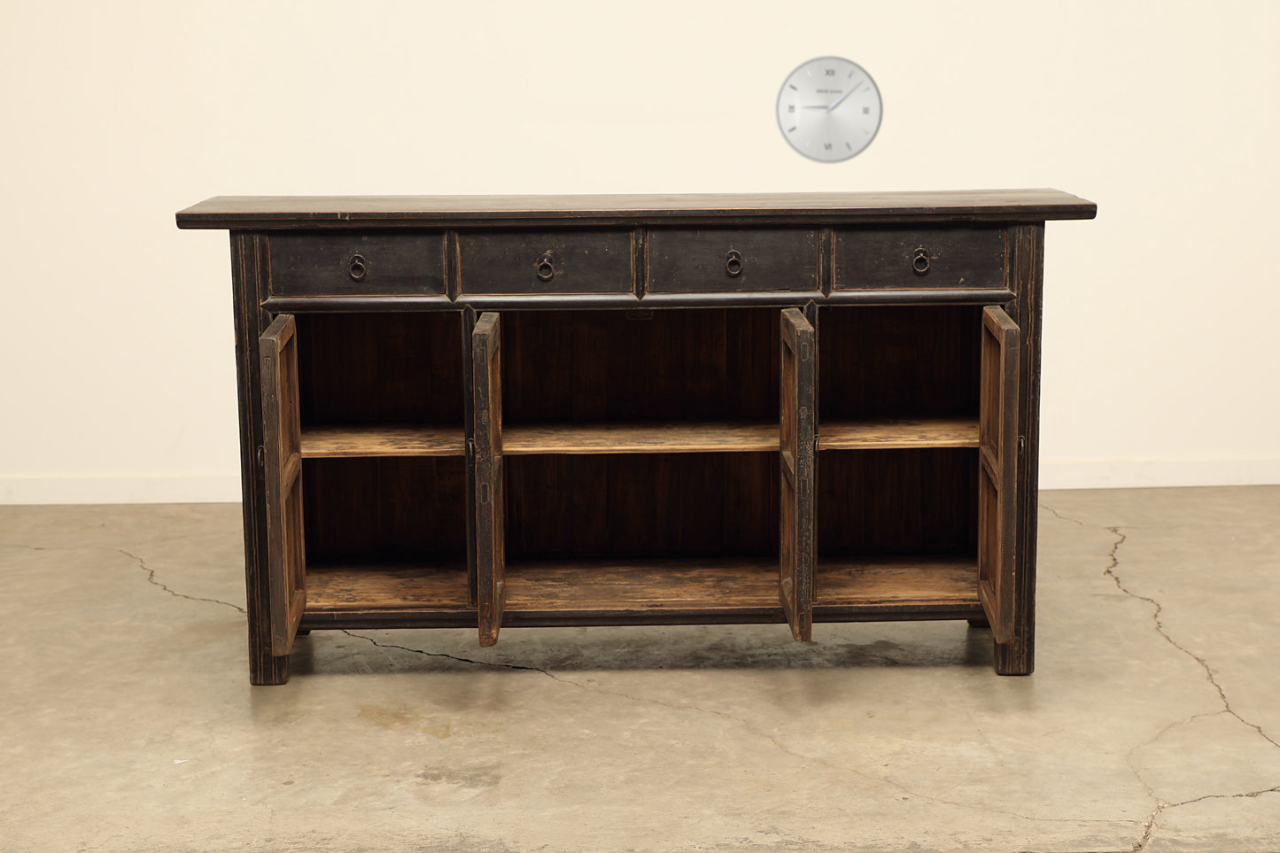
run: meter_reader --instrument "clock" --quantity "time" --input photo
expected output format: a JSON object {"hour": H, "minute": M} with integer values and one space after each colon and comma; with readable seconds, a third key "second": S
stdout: {"hour": 9, "minute": 8}
